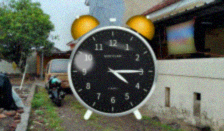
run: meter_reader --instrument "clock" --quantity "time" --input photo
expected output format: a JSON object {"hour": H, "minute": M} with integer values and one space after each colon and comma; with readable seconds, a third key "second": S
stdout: {"hour": 4, "minute": 15}
